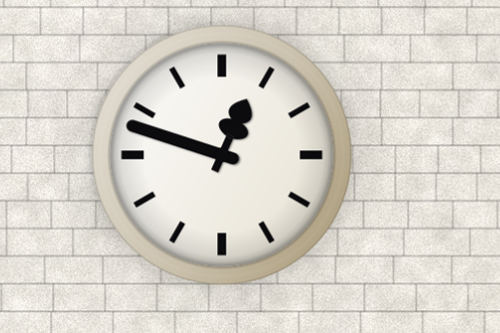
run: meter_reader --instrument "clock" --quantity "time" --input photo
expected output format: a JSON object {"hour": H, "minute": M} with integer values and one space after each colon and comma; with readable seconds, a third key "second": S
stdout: {"hour": 12, "minute": 48}
